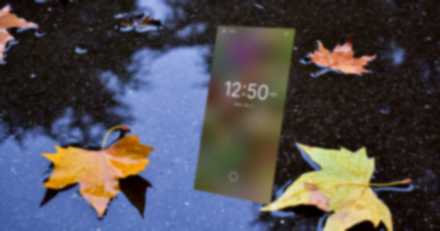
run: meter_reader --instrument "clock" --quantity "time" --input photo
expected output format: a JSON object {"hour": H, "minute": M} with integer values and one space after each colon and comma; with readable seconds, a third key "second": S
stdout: {"hour": 12, "minute": 50}
